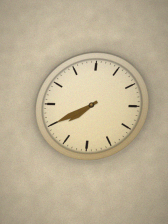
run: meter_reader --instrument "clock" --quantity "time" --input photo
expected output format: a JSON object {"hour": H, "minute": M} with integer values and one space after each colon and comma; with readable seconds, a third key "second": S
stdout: {"hour": 7, "minute": 40}
